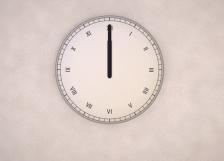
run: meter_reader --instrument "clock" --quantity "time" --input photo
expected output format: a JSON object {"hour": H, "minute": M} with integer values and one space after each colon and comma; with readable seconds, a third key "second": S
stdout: {"hour": 12, "minute": 0}
